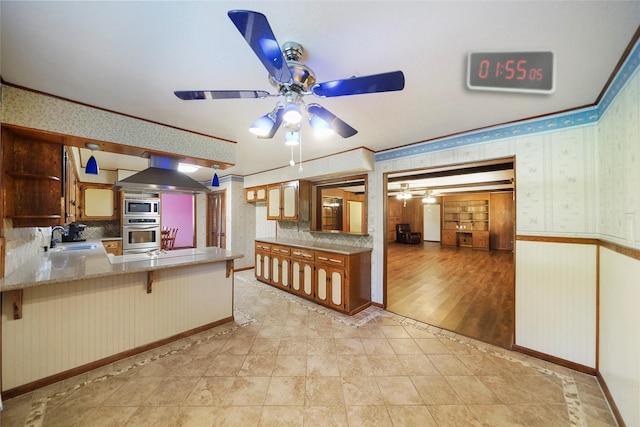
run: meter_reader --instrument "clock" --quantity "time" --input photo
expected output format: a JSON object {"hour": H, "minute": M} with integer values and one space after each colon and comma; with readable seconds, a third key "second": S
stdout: {"hour": 1, "minute": 55, "second": 5}
